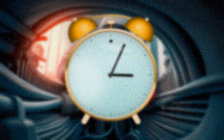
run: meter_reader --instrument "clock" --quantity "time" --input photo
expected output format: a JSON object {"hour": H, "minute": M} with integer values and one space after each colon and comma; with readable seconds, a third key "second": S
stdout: {"hour": 3, "minute": 4}
